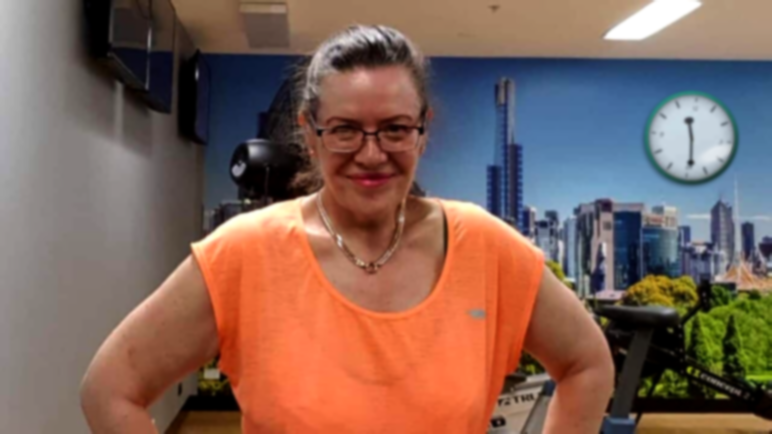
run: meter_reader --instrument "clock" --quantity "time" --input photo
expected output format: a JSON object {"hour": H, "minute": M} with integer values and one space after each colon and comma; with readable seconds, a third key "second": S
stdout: {"hour": 11, "minute": 29}
